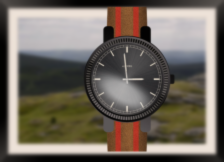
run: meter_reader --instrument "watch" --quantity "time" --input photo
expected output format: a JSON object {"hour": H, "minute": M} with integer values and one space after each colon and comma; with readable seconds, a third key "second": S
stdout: {"hour": 2, "minute": 59}
